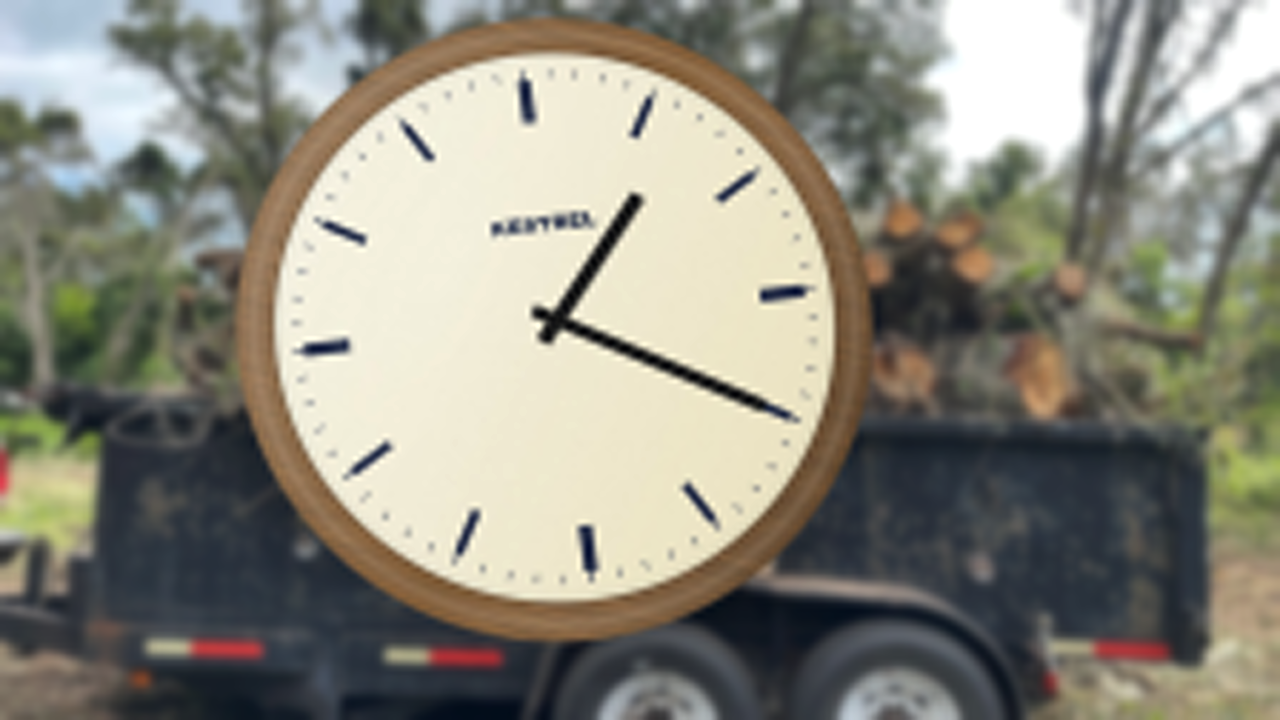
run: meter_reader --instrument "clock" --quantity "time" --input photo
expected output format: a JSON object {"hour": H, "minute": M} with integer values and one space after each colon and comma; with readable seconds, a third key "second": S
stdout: {"hour": 1, "minute": 20}
